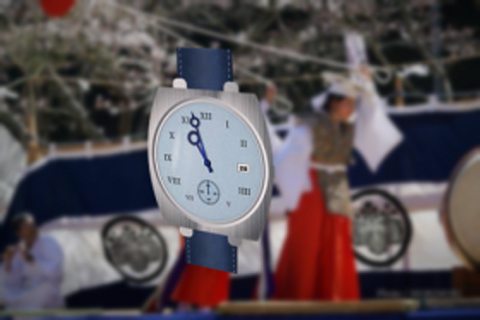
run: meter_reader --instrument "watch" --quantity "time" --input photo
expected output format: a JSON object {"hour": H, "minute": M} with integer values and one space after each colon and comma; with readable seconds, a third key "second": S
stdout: {"hour": 10, "minute": 57}
